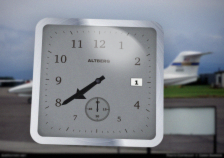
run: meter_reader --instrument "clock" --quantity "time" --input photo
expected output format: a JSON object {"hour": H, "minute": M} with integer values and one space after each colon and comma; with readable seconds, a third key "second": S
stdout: {"hour": 7, "minute": 39}
